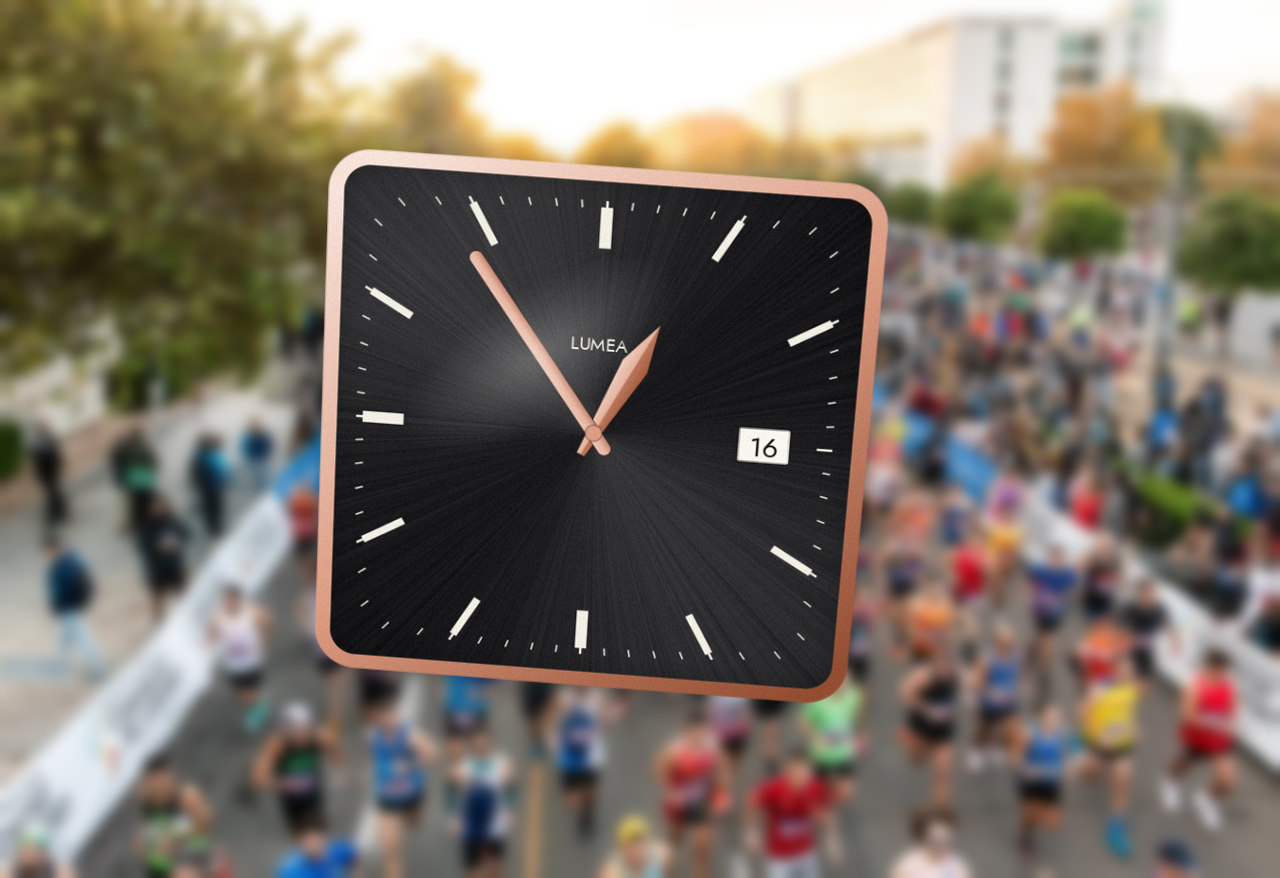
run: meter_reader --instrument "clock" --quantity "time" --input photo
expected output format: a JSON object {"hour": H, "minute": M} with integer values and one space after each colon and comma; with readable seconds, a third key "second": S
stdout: {"hour": 12, "minute": 54}
